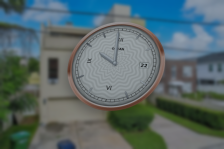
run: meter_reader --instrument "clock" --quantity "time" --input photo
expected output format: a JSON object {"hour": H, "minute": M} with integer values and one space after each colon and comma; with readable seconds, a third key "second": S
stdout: {"hour": 9, "minute": 59}
